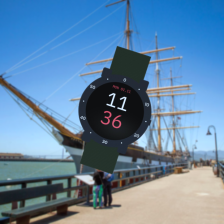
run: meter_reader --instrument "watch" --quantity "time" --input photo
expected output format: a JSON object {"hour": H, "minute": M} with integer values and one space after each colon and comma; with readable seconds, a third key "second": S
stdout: {"hour": 11, "minute": 36}
